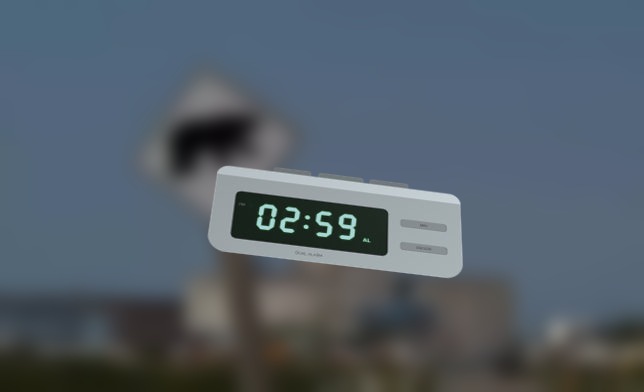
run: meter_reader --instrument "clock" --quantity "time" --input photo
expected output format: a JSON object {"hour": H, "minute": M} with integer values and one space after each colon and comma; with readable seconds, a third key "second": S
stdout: {"hour": 2, "minute": 59}
